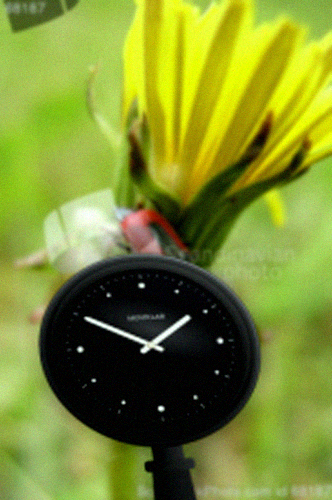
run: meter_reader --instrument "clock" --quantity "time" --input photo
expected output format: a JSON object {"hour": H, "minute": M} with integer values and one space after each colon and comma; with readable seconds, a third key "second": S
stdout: {"hour": 1, "minute": 50}
